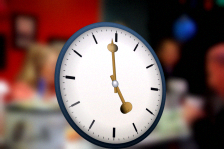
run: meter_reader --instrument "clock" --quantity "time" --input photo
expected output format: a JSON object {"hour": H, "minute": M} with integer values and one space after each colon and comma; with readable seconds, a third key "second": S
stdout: {"hour": 4, "minute": 59}
